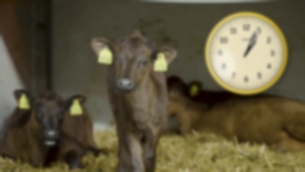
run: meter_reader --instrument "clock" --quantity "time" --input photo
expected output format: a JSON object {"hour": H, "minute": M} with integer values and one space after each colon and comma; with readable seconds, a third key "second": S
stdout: {"hour": 1, "minute": 4}
